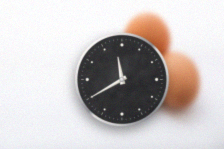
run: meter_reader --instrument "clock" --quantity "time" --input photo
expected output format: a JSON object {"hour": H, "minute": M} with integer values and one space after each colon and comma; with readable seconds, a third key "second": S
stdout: {"hour": 11, "minute": 40}
